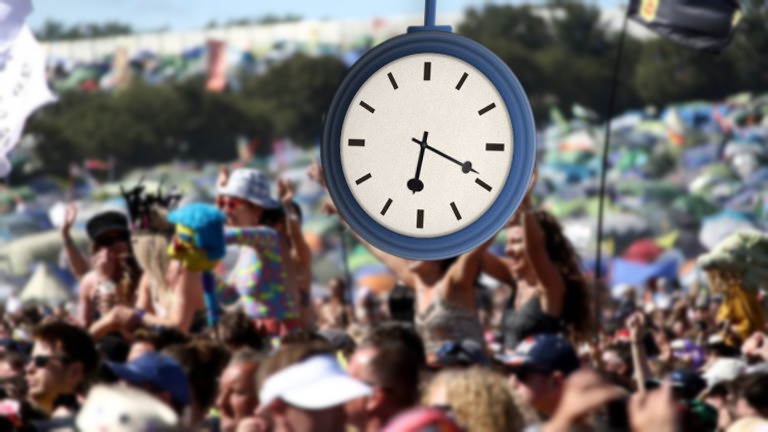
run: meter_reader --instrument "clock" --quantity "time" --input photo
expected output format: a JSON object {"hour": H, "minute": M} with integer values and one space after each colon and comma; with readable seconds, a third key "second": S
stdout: {"hour": 6, "minute": 19}
